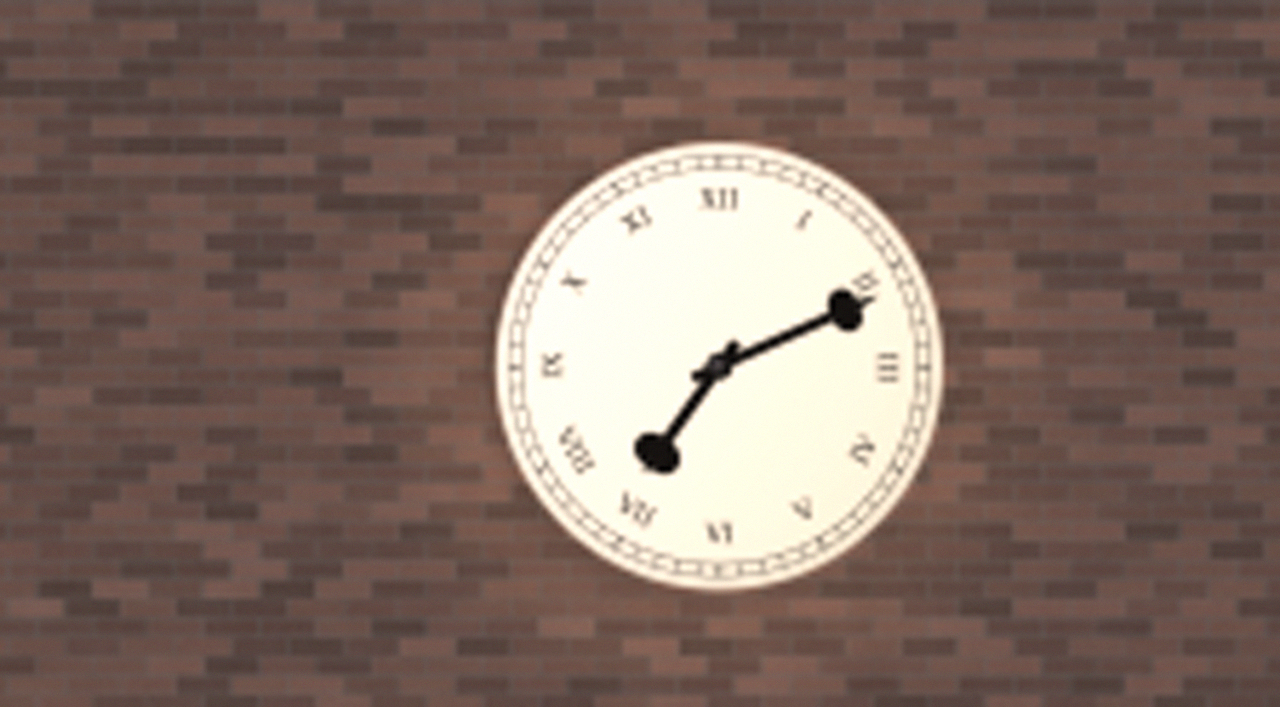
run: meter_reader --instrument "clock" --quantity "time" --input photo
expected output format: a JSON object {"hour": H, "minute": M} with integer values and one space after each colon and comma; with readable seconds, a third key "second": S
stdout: {"hour": 7, "minute": 11}
